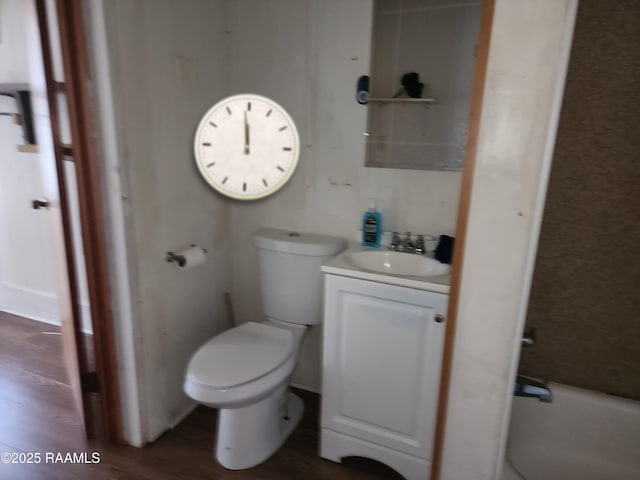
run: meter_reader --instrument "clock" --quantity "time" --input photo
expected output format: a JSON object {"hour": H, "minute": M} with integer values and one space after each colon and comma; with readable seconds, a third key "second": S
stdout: {"hour": 11, "minute": 59}
